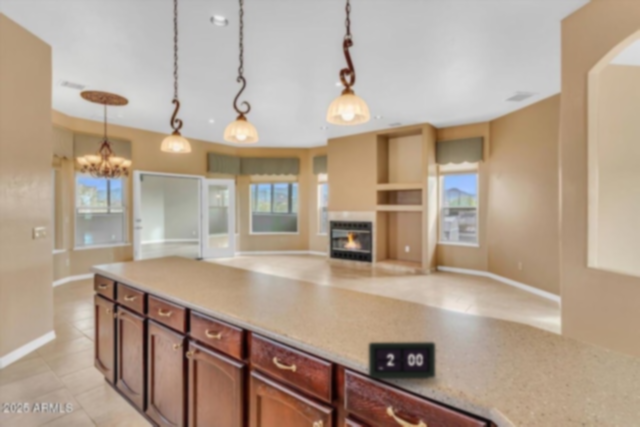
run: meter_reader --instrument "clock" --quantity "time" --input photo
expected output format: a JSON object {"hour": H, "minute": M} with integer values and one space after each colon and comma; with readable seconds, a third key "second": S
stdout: {"hour": 2, "minute": 0}
